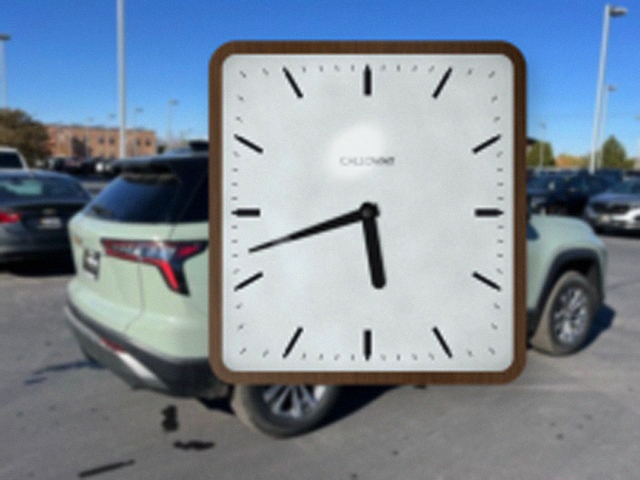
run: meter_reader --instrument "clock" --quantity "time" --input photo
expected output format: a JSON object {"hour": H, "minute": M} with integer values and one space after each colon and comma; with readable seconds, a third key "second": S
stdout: {"hour": 5, "minute": 42}
